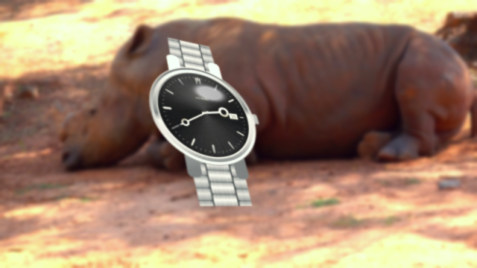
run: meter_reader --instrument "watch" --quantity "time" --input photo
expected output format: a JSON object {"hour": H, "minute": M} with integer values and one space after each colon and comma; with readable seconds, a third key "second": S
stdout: {"hour": 2, "minute": 40}
